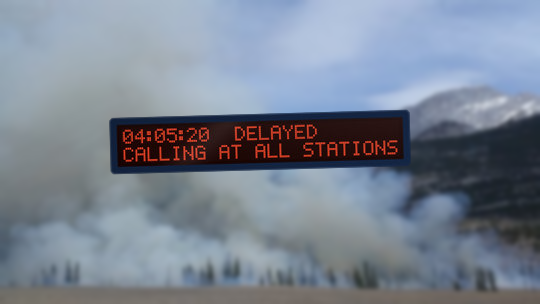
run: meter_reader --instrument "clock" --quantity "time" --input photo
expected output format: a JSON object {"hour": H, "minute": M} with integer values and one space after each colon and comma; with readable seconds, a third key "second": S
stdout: {"hour": 4, "minute": 5, "second": 20}
